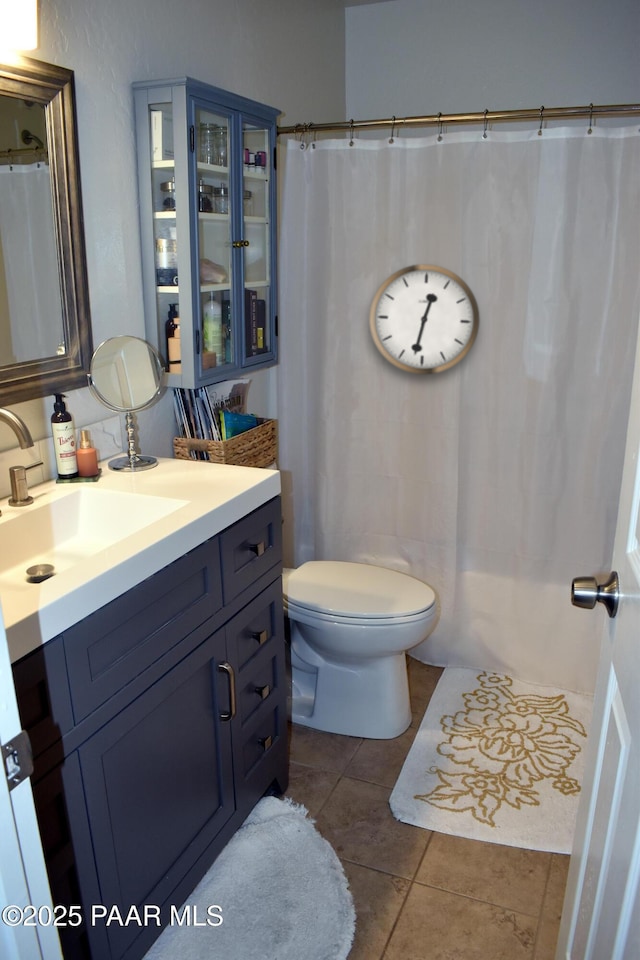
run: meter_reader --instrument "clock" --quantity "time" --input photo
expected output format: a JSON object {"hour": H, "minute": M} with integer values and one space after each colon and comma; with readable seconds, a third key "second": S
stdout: {"hour": 12, "minute": 32}
